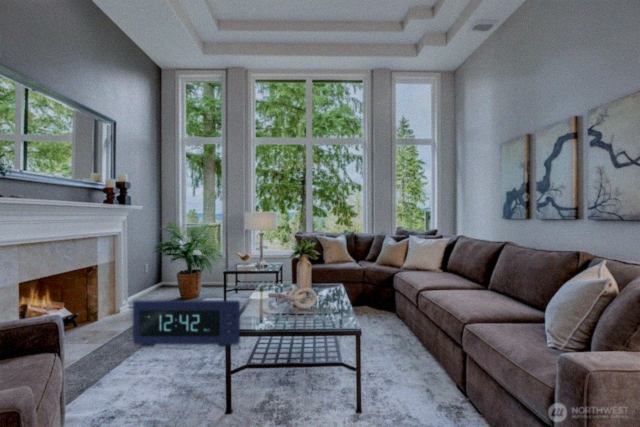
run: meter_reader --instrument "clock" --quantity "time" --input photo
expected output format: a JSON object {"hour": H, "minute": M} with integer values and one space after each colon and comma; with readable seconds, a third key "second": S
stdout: {"hour": 12, "minute": 42}
